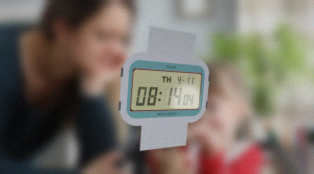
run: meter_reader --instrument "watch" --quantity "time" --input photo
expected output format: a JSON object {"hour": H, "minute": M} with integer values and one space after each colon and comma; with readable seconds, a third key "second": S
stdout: {"hour": 8, "minute": 14, "second": 4}
